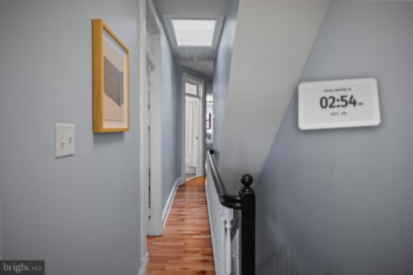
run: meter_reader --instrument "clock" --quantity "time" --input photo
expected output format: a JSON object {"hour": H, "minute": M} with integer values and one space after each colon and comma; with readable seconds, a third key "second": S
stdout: {"hour": 2, "minute": 54}
